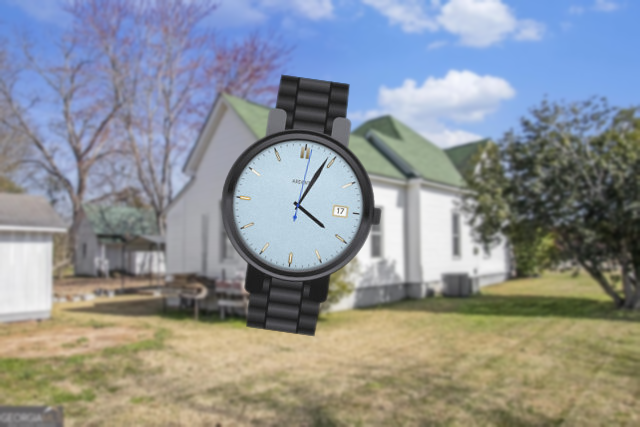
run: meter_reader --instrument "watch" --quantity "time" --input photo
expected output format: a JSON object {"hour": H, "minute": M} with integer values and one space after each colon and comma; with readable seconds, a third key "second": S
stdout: {"hour": 4, "minute": 4, "second": 1}
